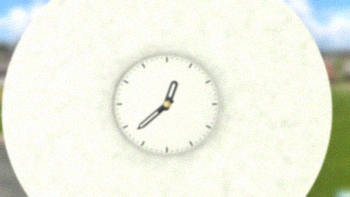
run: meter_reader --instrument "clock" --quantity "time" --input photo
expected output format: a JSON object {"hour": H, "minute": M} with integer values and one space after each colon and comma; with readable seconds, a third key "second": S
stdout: {"hour": 12, "minute": 38}
